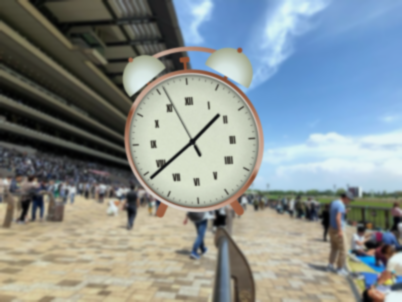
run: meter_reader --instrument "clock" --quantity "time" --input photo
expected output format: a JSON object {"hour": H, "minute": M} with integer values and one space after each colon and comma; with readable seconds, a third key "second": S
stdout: {"hour": 1, "minute": 38, "second": 56}
